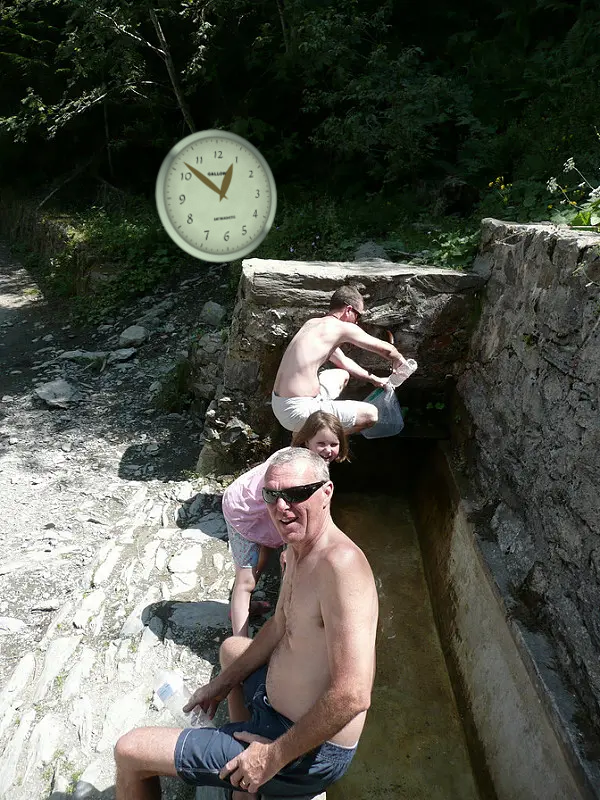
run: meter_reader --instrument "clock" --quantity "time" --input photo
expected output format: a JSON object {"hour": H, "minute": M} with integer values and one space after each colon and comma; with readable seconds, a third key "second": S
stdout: {"hour": 12, "minute": 52}
